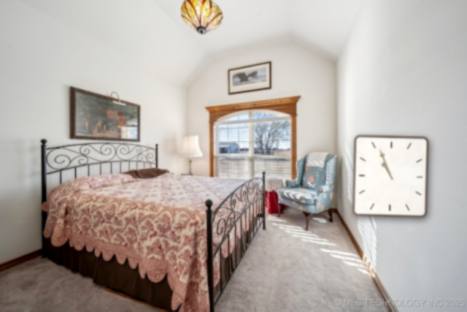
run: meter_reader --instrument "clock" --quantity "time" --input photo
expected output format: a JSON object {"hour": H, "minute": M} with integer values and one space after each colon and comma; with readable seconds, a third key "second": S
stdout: {"hour": 10, "minute": 56}
